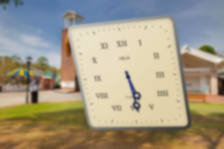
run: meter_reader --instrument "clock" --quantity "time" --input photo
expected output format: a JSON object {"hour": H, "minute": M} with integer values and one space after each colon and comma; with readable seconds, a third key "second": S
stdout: {"hour": 5, "minute": 29}
